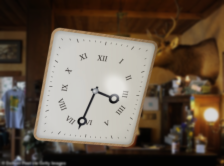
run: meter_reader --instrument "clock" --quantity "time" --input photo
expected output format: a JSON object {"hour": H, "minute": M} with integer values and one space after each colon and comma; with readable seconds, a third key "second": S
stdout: {"hour": 3, "minute": 32}
